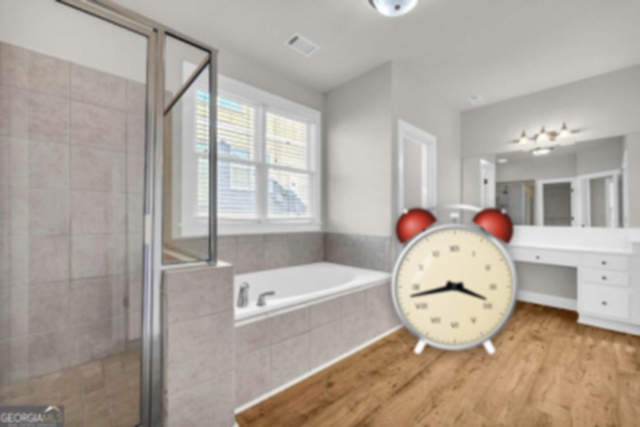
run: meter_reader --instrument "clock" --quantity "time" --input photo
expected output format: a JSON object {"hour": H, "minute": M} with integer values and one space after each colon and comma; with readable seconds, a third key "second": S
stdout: {"hour": 3, "minute": 43}
